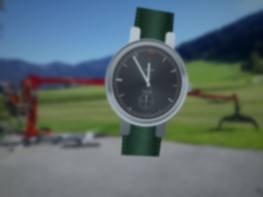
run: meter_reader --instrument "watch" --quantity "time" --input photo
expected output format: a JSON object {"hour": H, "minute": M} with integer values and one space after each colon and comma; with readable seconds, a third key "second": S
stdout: {"hour": 11, "minute": 54}
